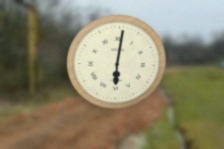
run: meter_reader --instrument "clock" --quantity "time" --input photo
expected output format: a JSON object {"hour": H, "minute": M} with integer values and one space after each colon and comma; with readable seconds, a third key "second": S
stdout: {"hour": 6, "minute": 1}
